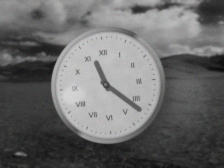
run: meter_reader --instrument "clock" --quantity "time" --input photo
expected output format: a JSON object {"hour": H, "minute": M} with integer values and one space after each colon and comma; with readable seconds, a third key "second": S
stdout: {"hour": 11, "minute": 22}
